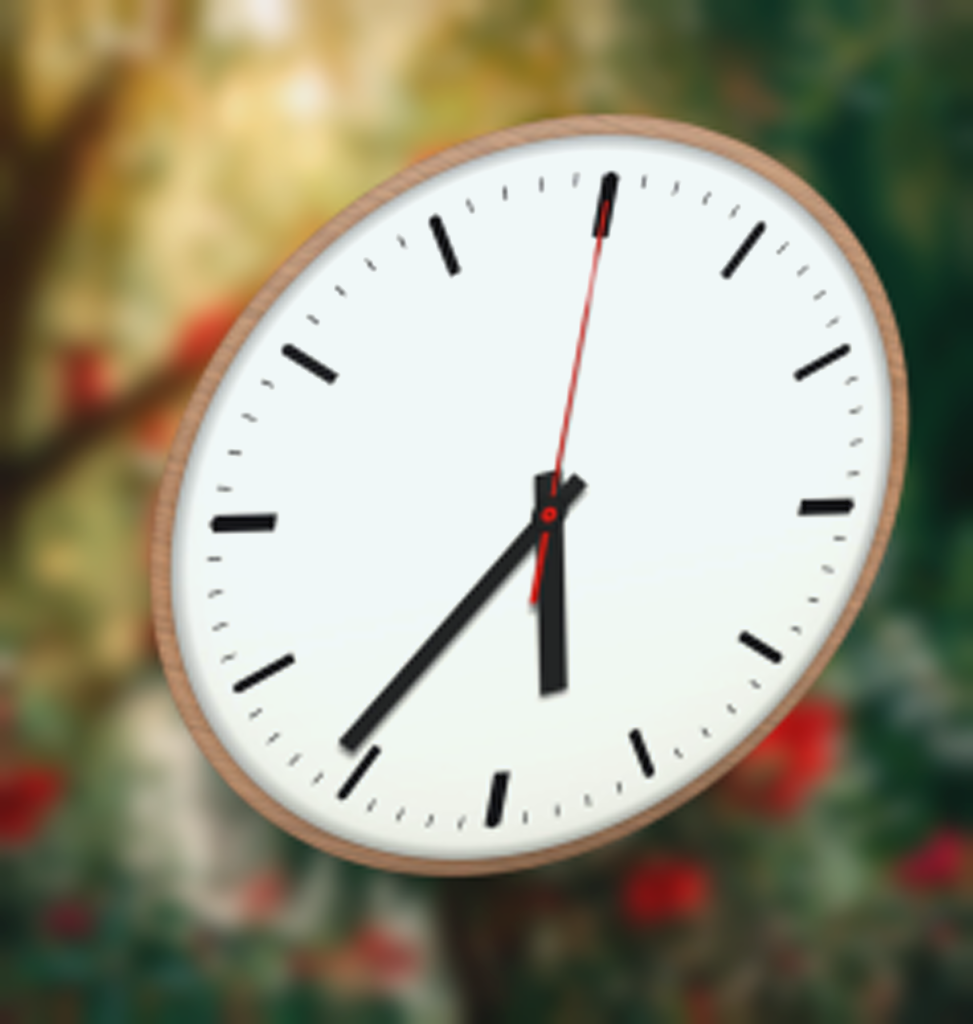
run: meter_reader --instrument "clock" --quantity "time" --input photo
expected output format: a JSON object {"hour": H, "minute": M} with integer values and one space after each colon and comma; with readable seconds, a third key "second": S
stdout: {"hour": 5, "minute": 36, "second": 0}
